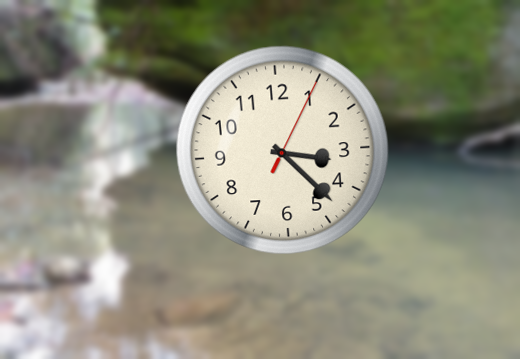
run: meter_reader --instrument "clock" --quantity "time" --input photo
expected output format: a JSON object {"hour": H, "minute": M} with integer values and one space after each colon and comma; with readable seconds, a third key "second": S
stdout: {"hour": 3, "minute": 23, "second": 5}
